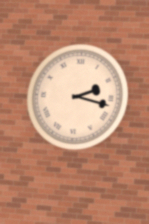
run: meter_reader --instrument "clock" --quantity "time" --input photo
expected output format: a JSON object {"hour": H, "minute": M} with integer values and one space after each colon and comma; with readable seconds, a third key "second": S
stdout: {"hour": 2, "minute": 17}
